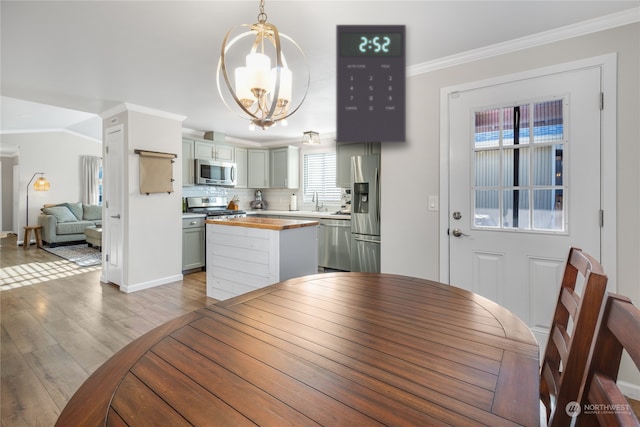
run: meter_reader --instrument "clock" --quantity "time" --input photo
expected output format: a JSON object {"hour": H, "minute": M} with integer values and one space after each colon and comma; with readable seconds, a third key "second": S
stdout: {"hour": 2, "minute": 52}
